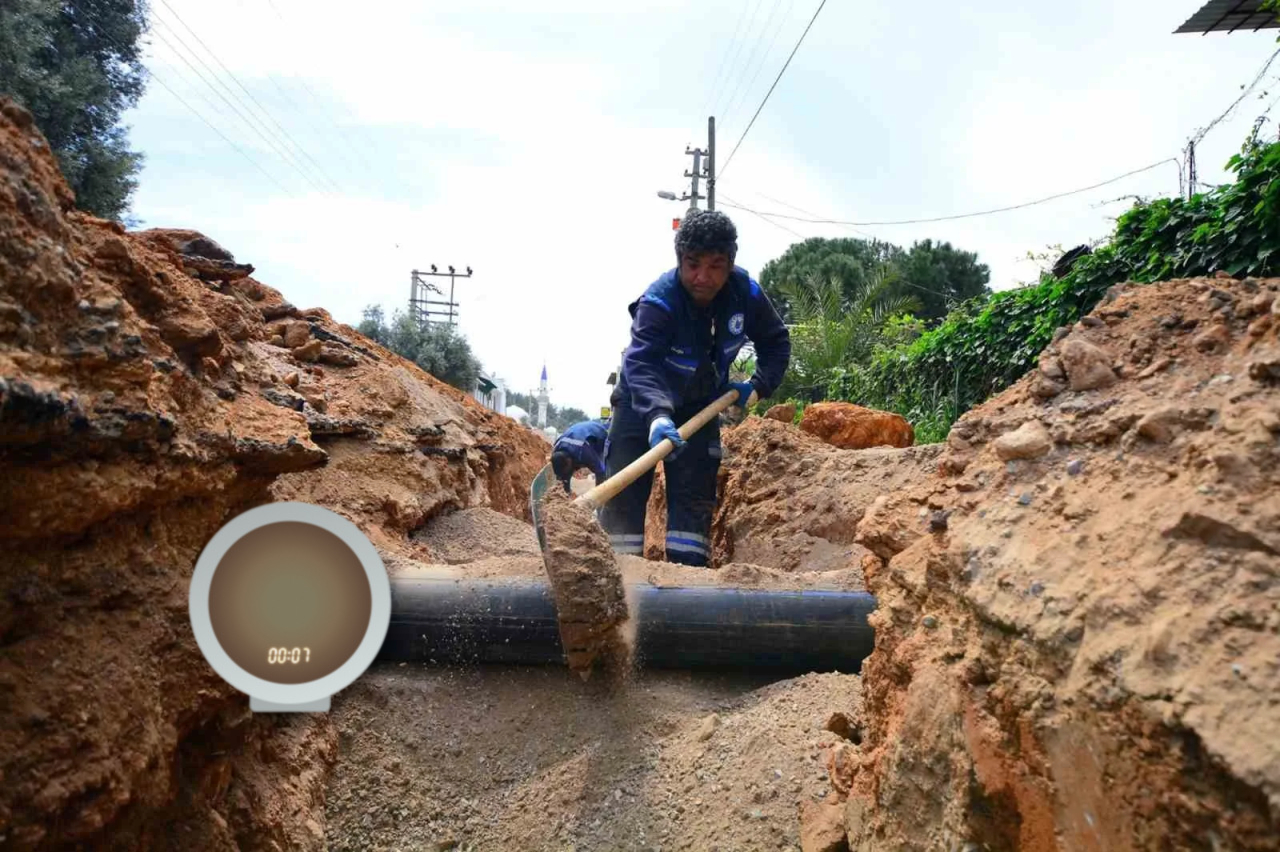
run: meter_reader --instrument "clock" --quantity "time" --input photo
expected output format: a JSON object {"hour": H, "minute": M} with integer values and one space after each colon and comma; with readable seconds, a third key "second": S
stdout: {"hour": 0, "minute": 7}
